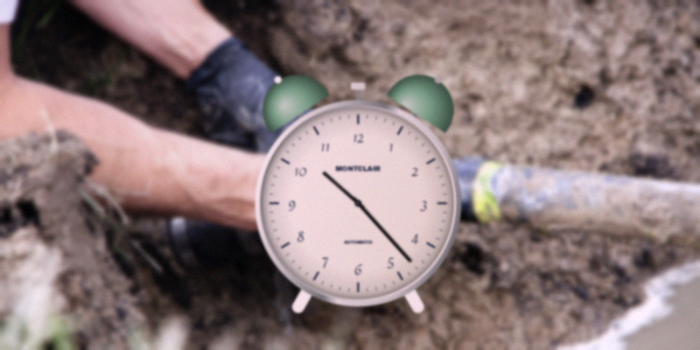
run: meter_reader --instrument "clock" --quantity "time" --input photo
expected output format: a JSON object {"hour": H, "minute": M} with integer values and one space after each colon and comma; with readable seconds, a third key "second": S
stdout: {"hour": 10, "minute": 23}
